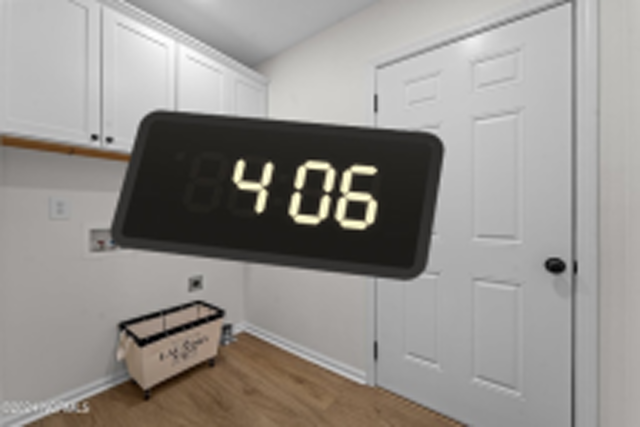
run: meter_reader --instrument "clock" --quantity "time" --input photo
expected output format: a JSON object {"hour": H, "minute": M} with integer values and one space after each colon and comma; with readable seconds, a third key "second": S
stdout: {"hour": 4, "minute": 6}
